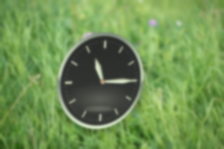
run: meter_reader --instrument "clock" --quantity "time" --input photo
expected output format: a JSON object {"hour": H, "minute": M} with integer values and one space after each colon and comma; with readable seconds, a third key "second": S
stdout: {"hour": 11, "minute": 15}
